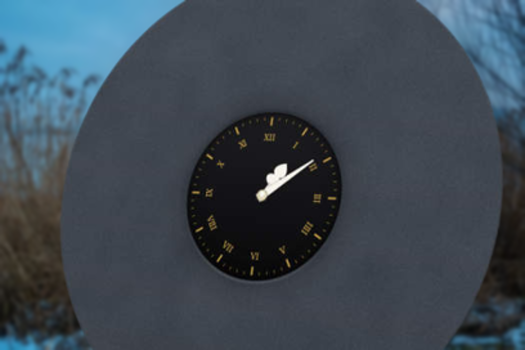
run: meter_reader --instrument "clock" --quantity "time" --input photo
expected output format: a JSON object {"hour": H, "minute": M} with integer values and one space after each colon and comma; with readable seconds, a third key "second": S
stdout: {"hour": 1, "minute": 9}
